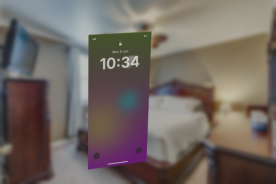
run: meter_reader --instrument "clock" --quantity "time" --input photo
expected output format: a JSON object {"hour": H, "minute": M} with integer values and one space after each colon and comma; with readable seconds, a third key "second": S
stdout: {"hour": 10, "minute": 34}
